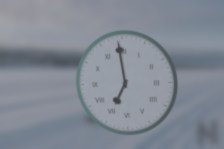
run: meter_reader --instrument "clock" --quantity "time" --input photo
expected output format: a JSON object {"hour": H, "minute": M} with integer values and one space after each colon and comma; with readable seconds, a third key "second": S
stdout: {"hour": 6, "minute": 59}
